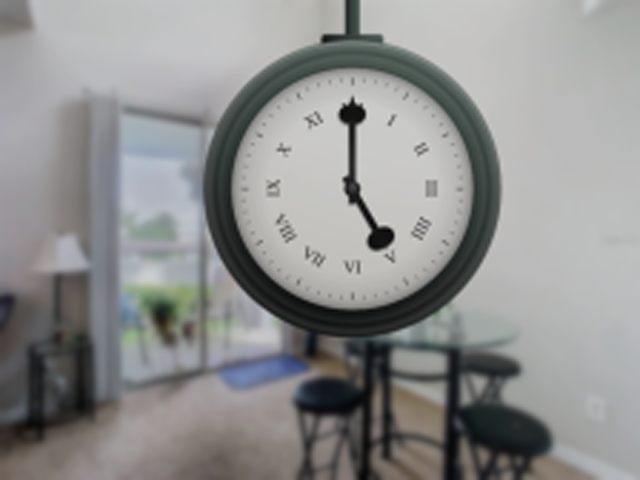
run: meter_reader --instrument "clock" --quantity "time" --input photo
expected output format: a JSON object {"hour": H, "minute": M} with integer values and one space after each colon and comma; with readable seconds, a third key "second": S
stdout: {"hour": 5, "minute": 0}
